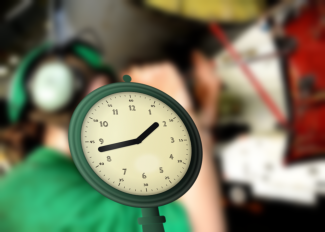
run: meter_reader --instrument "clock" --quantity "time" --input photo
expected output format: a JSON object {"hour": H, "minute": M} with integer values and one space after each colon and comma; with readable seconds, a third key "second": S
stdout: {"hour": 1, "minute": 43}
